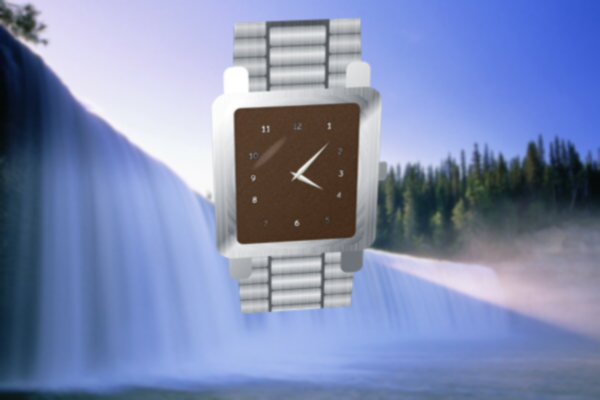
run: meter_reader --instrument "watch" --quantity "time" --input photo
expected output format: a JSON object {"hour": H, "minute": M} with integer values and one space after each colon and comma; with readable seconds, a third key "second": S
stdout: {"hour": 4, "minute": 7}
